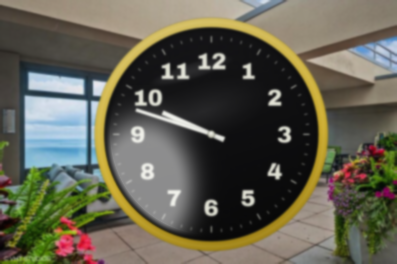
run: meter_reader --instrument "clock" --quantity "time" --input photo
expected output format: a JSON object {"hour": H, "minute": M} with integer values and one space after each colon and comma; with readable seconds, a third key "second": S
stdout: {"hour": 9, "minute": 48}
